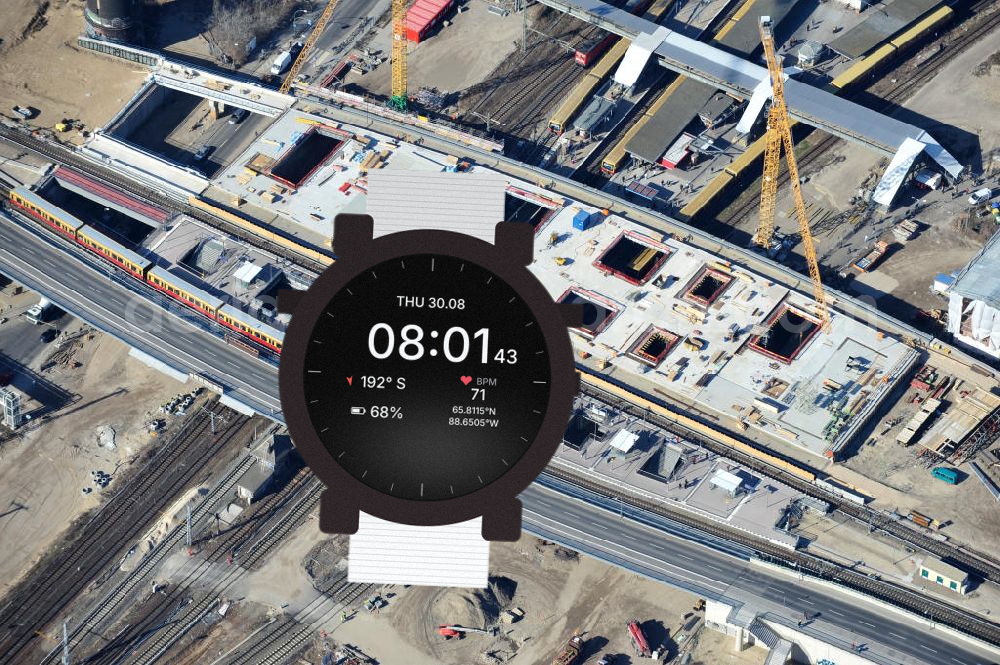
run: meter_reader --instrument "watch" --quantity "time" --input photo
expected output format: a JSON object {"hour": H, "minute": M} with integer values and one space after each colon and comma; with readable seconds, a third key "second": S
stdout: {"hour": 8, "minute": 1, "second": 43}
